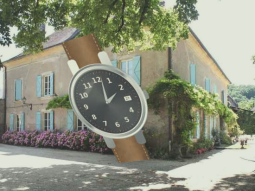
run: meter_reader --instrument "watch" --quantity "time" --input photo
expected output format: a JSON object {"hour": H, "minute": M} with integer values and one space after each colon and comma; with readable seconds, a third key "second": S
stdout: {"hour": 2, "minute": 2}
